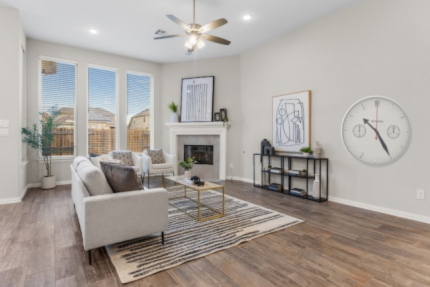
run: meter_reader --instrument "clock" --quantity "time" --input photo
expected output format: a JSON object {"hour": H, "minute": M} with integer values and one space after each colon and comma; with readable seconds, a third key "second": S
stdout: {"hour": 10, "minute": 25}
